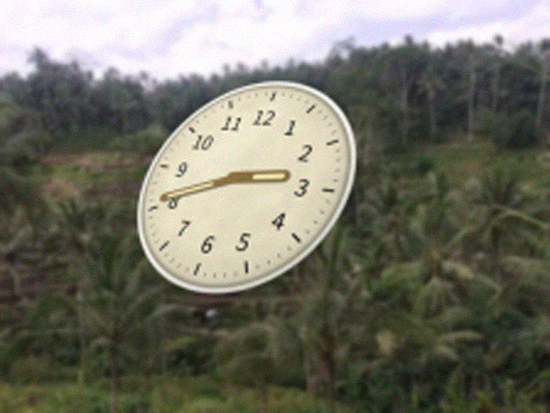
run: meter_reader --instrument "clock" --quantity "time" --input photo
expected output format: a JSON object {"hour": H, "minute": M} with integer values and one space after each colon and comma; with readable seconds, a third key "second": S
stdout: {"hour": 2, "minute": 41}
